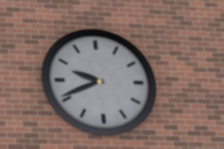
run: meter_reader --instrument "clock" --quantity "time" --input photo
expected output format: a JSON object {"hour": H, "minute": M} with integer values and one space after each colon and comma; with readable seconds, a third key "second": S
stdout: {"hour": 9, "minute": 41}
